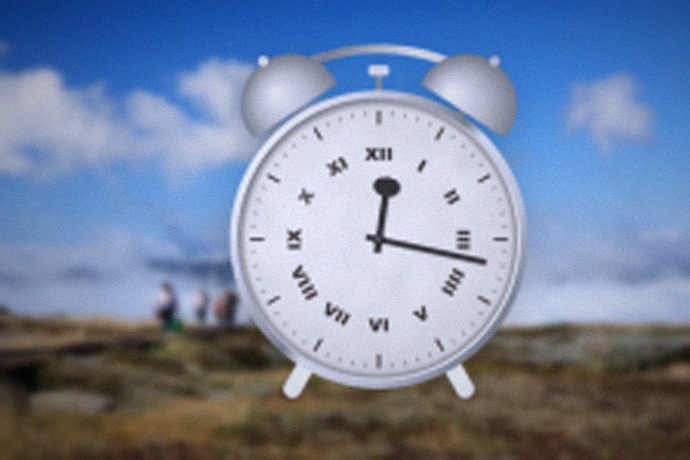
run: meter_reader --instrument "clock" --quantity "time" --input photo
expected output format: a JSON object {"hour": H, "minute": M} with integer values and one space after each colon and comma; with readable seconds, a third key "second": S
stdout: {"hour": 12, "minute": 17}
